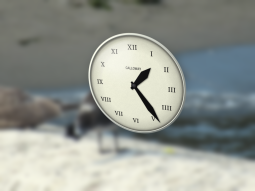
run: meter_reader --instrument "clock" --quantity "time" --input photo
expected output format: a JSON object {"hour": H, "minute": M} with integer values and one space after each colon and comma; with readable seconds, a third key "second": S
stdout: {"hour": 1, "minute": 24}
